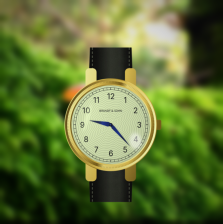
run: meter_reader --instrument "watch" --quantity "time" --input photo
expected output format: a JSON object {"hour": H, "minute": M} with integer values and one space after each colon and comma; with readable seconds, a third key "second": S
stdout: {"hour": 9, "minute": 23}
